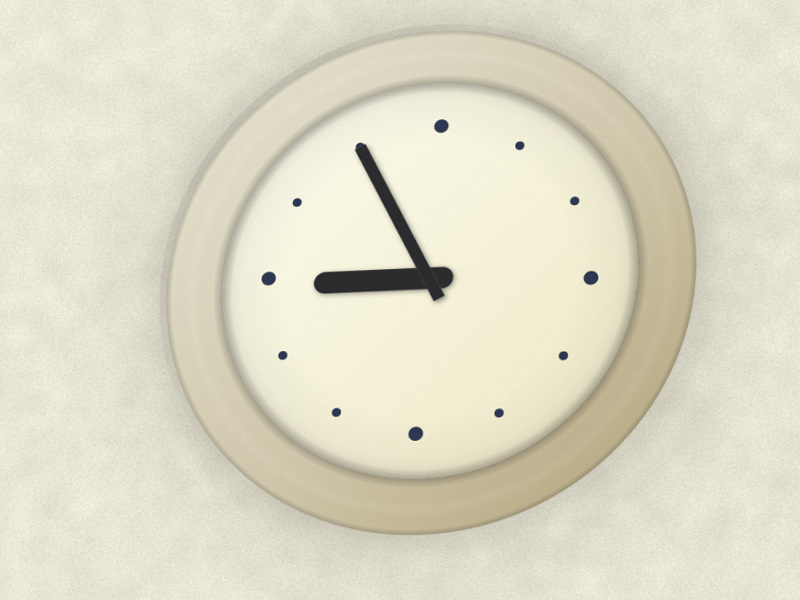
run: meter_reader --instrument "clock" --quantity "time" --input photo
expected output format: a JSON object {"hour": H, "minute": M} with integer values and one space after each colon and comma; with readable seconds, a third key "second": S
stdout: {"hour": 8, "minute": 55}
